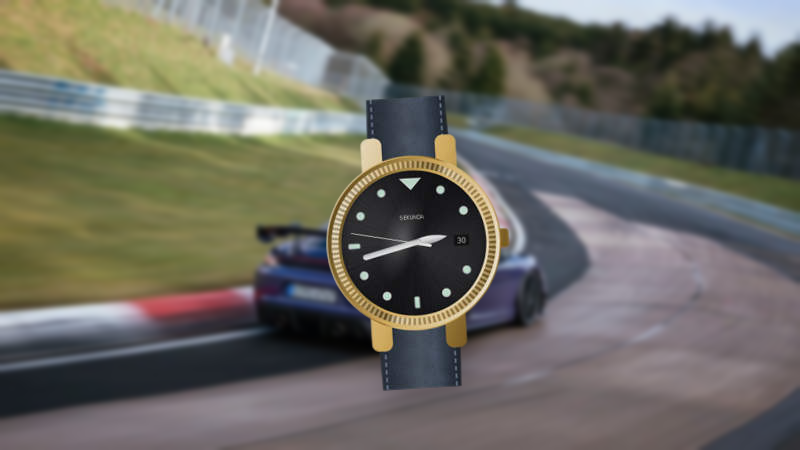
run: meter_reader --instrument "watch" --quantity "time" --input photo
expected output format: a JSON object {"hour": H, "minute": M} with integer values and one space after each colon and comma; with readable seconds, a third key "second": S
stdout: {"hour": 2, "minute": 42, "second": 47}
